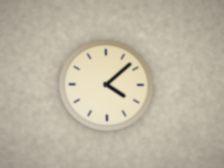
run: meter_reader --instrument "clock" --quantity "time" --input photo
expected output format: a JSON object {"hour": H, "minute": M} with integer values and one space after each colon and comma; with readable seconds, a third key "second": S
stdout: {"hour": 4, "minute": 8}
